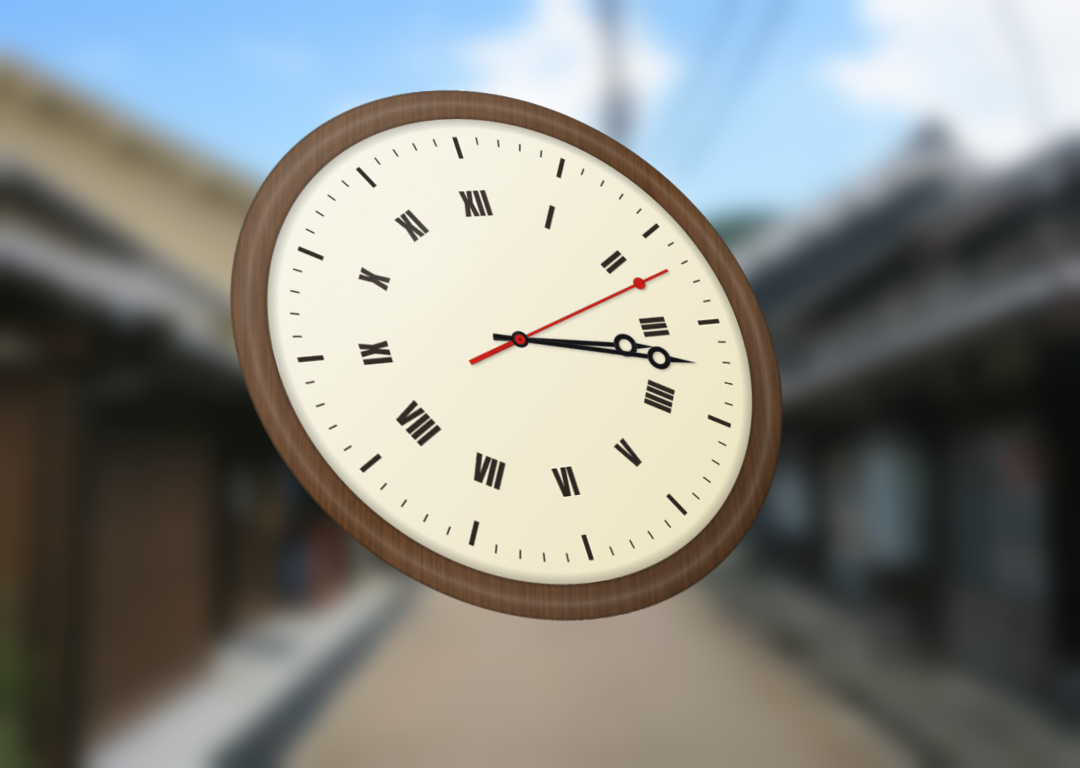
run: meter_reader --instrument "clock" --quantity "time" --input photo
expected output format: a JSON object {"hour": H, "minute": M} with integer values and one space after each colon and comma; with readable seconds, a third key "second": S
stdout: {"hour": 3, "minute": 17, "second": 12}
